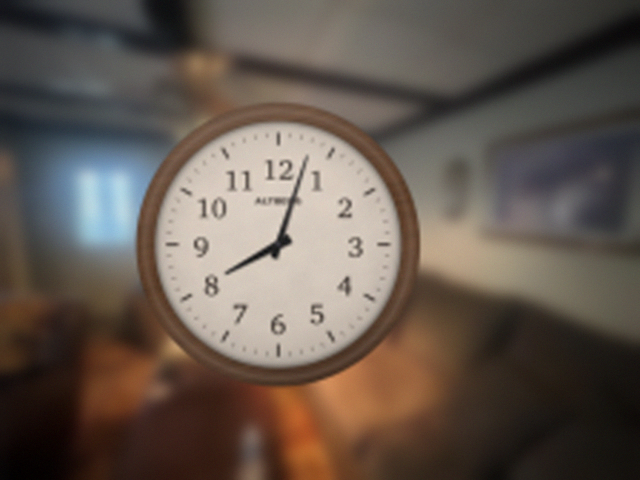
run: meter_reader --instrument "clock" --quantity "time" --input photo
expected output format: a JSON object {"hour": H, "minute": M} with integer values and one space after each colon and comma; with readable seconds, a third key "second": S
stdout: {"hour": 8, "minute": 3}
